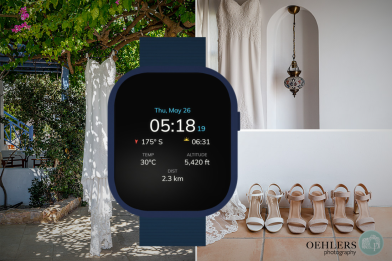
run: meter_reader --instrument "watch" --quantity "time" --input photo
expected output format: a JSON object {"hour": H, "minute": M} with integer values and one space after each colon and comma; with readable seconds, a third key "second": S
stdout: {"hour": 5, "minute": 18}
